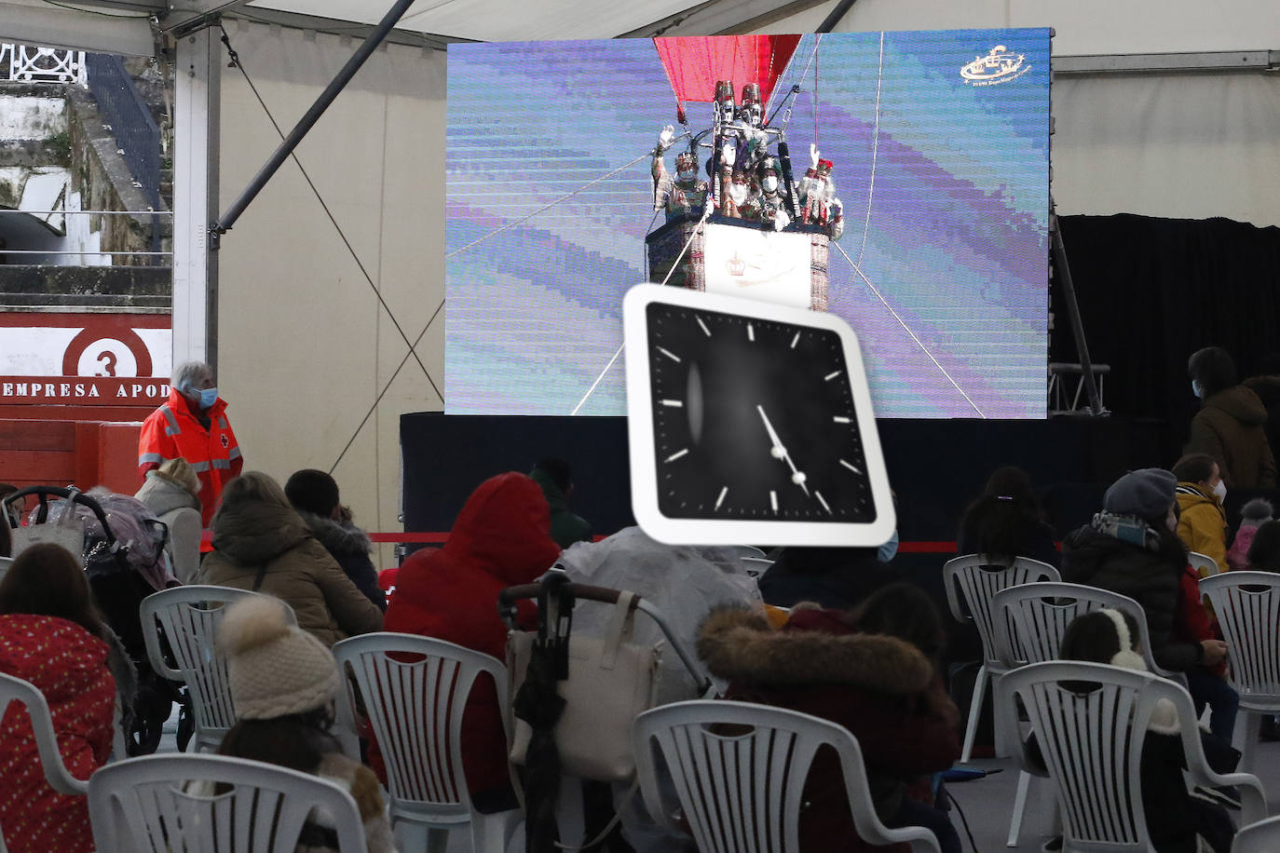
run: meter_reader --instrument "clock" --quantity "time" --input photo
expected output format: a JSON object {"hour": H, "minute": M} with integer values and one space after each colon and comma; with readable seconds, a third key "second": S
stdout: {"hour": 5, "minute": 26}
